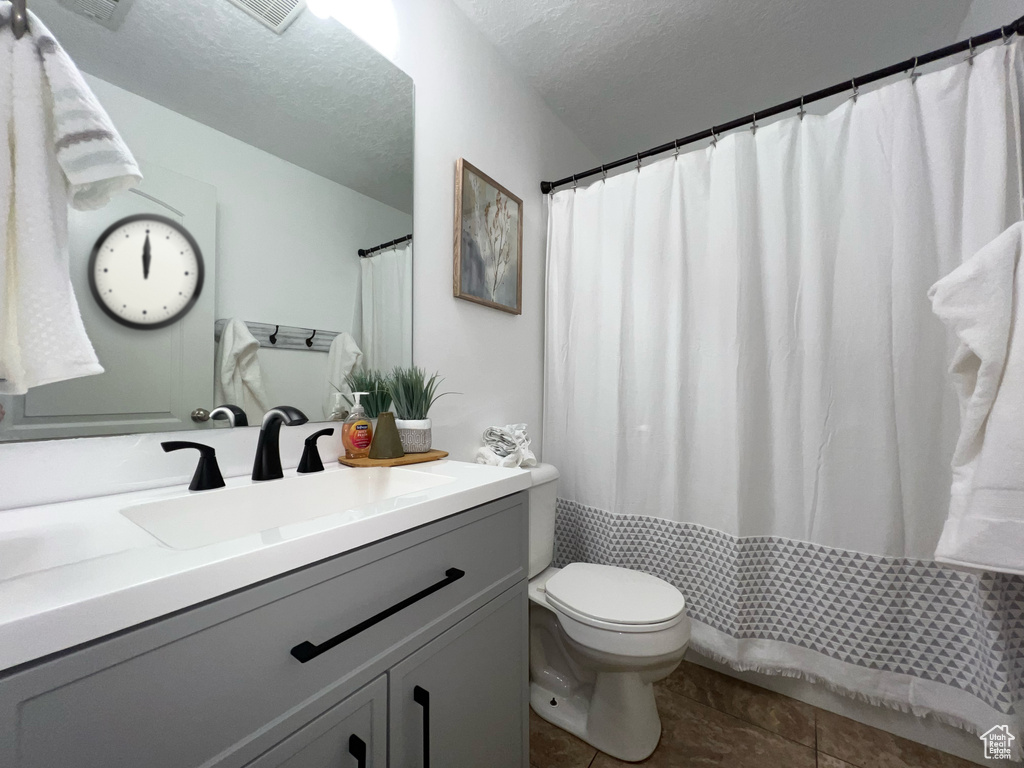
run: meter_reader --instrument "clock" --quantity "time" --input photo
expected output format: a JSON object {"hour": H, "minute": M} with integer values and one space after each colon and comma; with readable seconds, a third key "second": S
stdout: {"hour": 12, "minute": 0}
